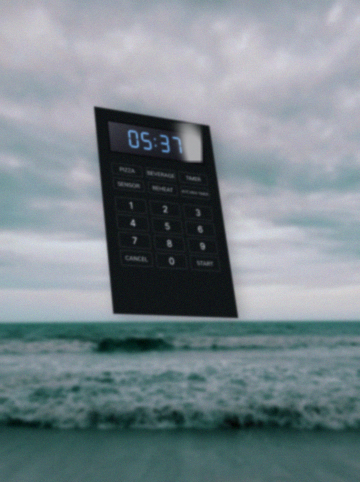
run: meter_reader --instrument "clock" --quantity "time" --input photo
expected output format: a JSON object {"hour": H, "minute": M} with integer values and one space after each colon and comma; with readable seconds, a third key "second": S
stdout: {"hour": 5, "minute": 37}
